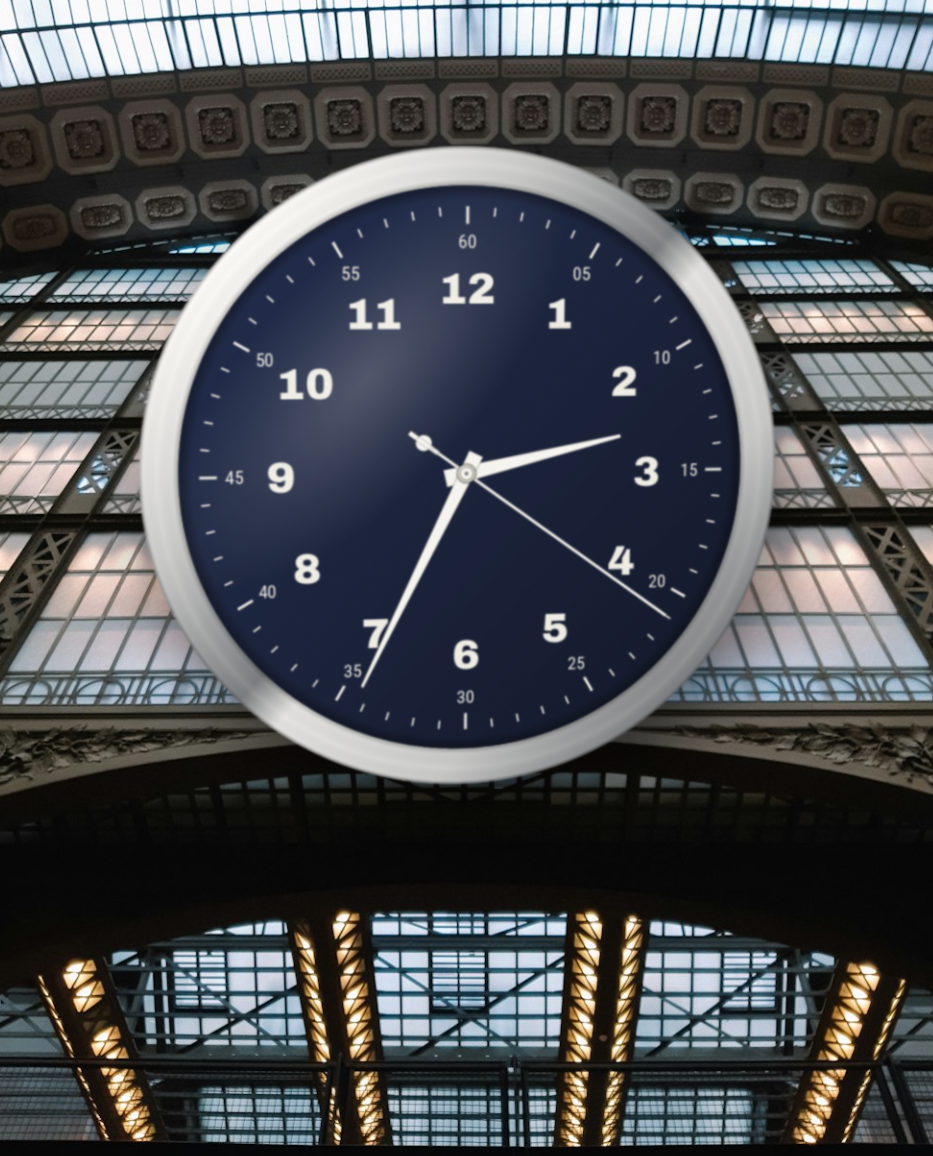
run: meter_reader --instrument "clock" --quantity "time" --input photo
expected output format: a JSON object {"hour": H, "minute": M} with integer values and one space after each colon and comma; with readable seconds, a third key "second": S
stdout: {"hour": 2, "minute": 34, "second": 21}
